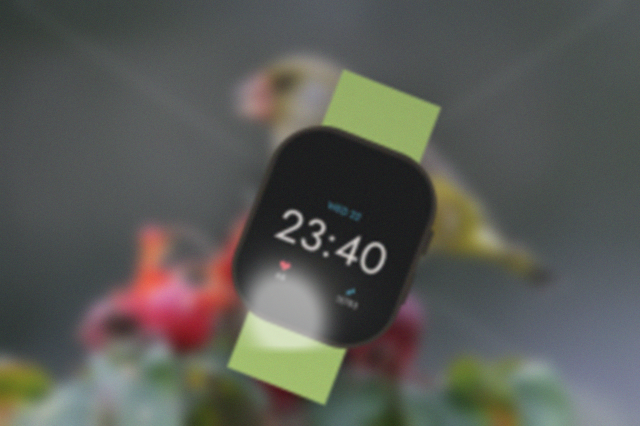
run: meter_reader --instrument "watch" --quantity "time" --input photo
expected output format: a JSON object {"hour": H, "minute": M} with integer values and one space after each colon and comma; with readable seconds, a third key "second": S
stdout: {"hour": 23, "minute": 40}
